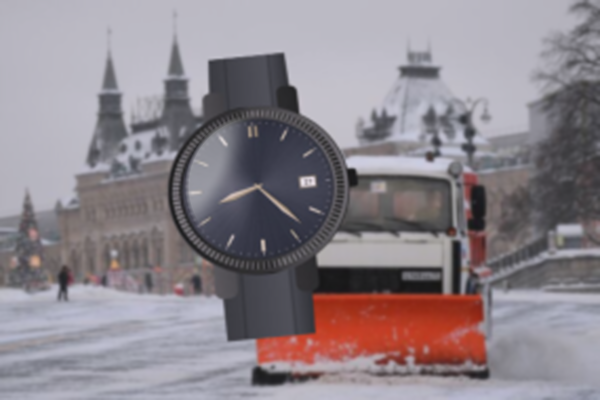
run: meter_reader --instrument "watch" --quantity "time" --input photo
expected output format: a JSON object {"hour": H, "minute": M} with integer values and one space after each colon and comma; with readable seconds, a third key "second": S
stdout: {"hour": 8, "minute": 23}
